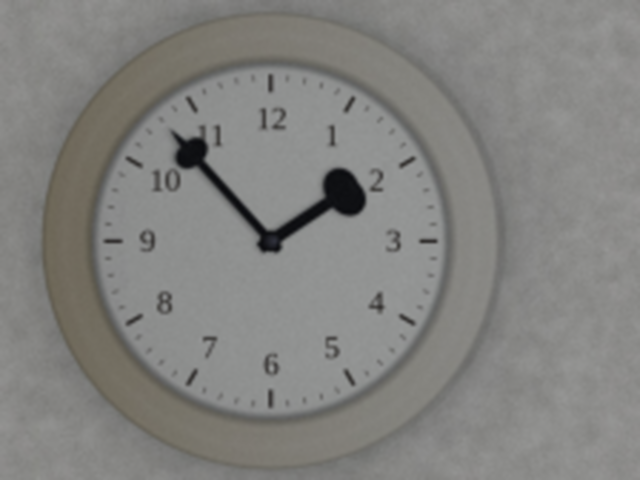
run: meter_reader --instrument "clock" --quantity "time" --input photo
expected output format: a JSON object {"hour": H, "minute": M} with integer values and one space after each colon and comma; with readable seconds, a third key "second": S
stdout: {"hour": 1, "minute": 53}
